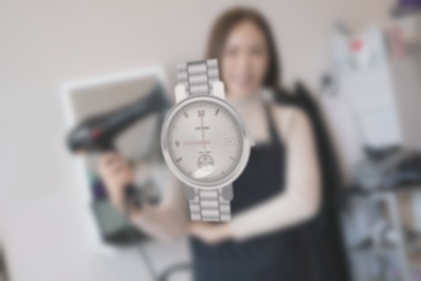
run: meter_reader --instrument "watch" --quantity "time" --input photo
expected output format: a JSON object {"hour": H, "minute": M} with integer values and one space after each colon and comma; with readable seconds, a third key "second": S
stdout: {"hour": 9, "minute": 0}
